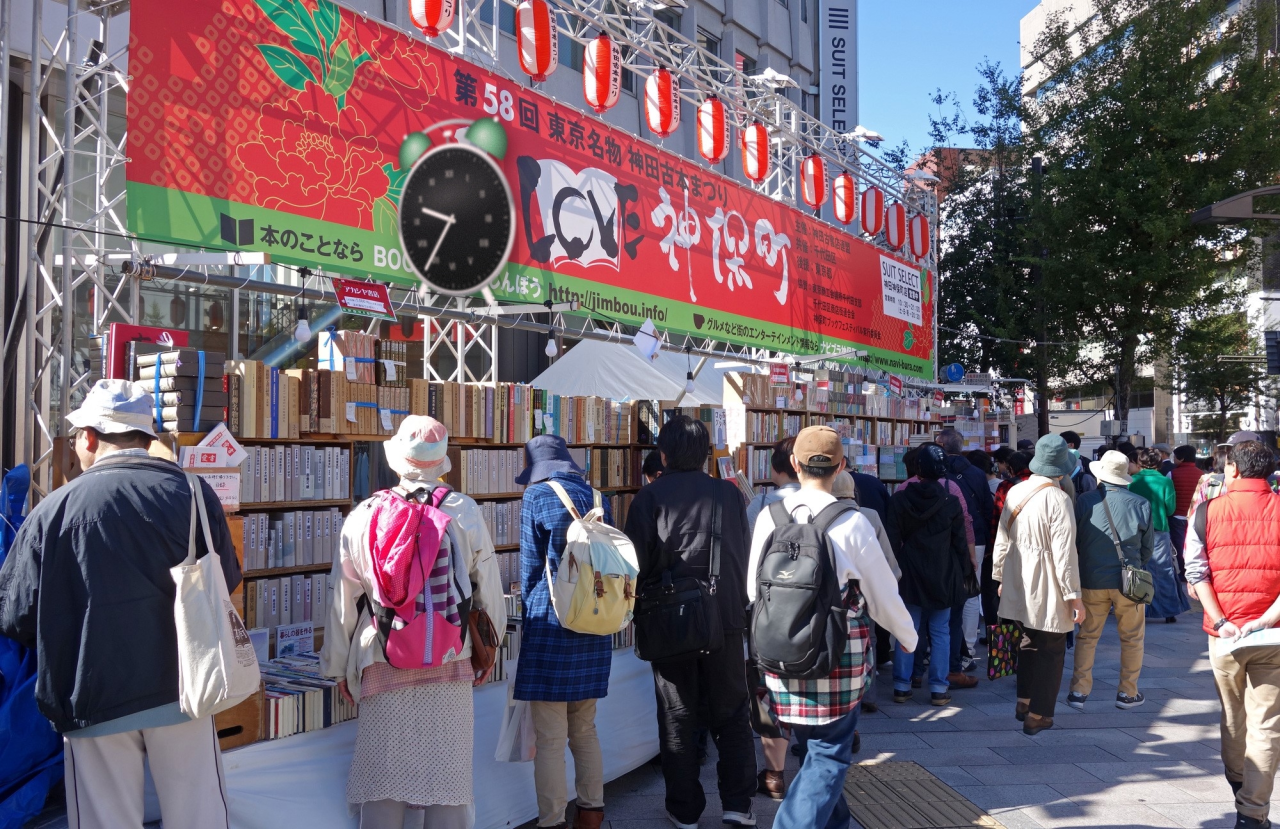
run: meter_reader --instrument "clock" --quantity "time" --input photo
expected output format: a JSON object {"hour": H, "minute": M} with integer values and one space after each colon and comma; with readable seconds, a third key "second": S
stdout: {"hour": 9, "minute": 36}
